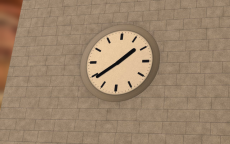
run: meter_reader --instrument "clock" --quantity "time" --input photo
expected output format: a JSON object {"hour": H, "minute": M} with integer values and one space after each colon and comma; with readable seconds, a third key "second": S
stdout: {"hour": 1, "minute": 39}
